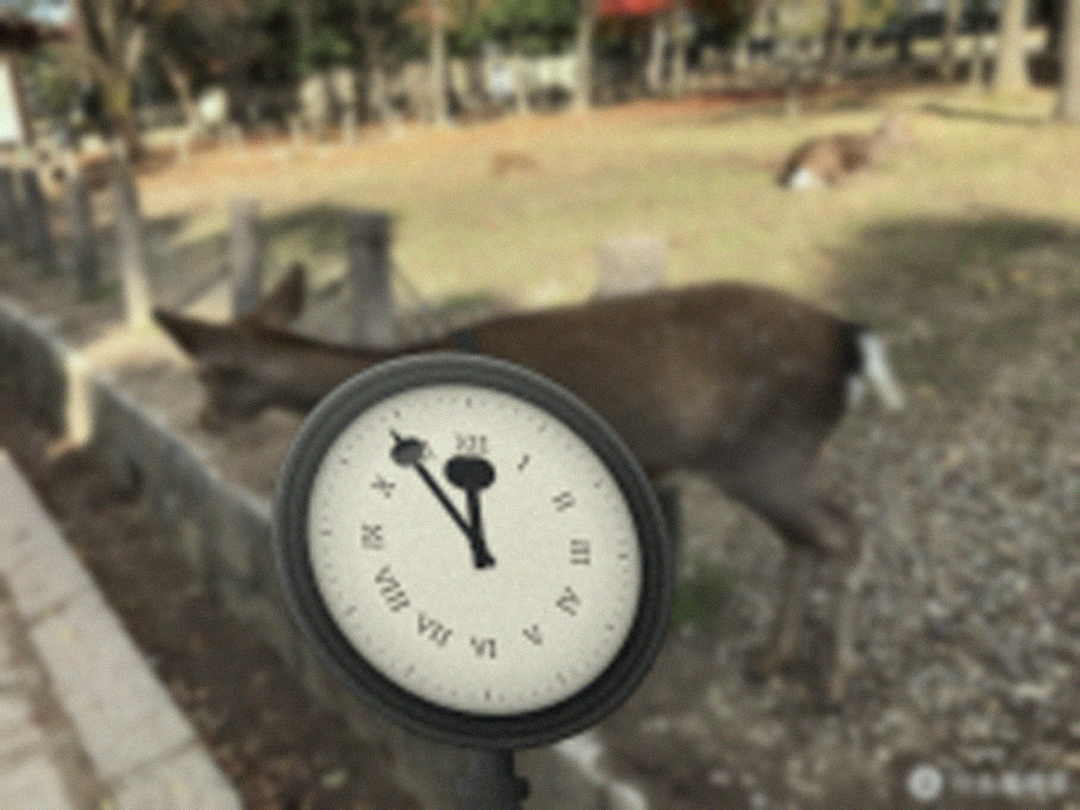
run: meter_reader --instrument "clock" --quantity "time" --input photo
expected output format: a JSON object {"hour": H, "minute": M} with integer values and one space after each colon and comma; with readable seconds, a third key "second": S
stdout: {"hour": 11, "minute": 54}
